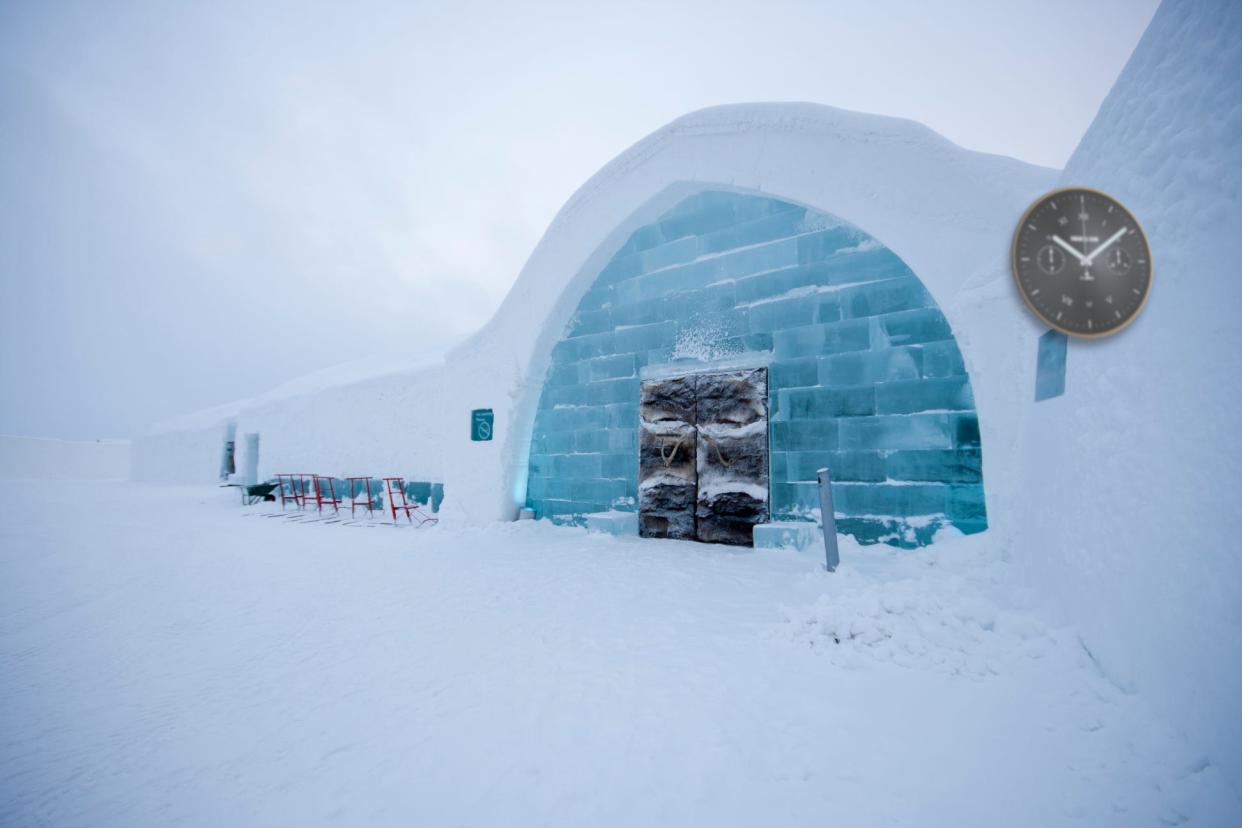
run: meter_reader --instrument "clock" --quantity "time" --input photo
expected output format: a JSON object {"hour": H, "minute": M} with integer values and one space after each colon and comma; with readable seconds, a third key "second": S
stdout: {"hour": 10, "minute": 9}
